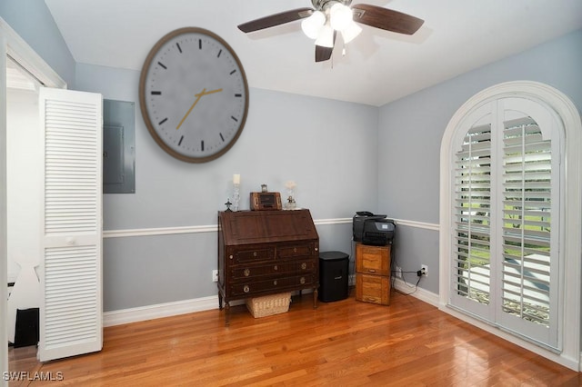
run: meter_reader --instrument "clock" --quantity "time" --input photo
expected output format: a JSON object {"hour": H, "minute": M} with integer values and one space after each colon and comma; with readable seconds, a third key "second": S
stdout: {"hour": 2, "minute": 37}
